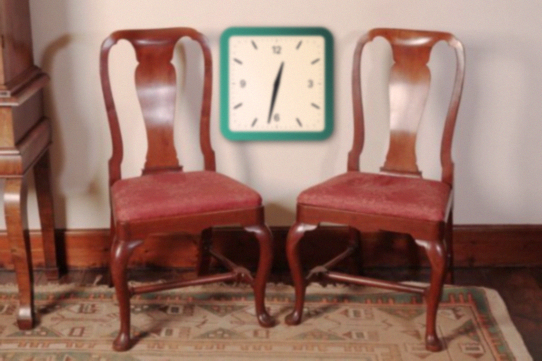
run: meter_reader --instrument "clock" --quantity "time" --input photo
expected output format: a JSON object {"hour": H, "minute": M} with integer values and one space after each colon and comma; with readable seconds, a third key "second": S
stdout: {"hour": 12, "minute": 32}
